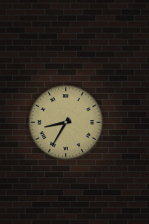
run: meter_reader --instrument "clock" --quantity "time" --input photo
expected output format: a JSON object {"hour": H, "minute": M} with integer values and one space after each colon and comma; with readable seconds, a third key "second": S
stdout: {"hour": 8, "minute": 35}
